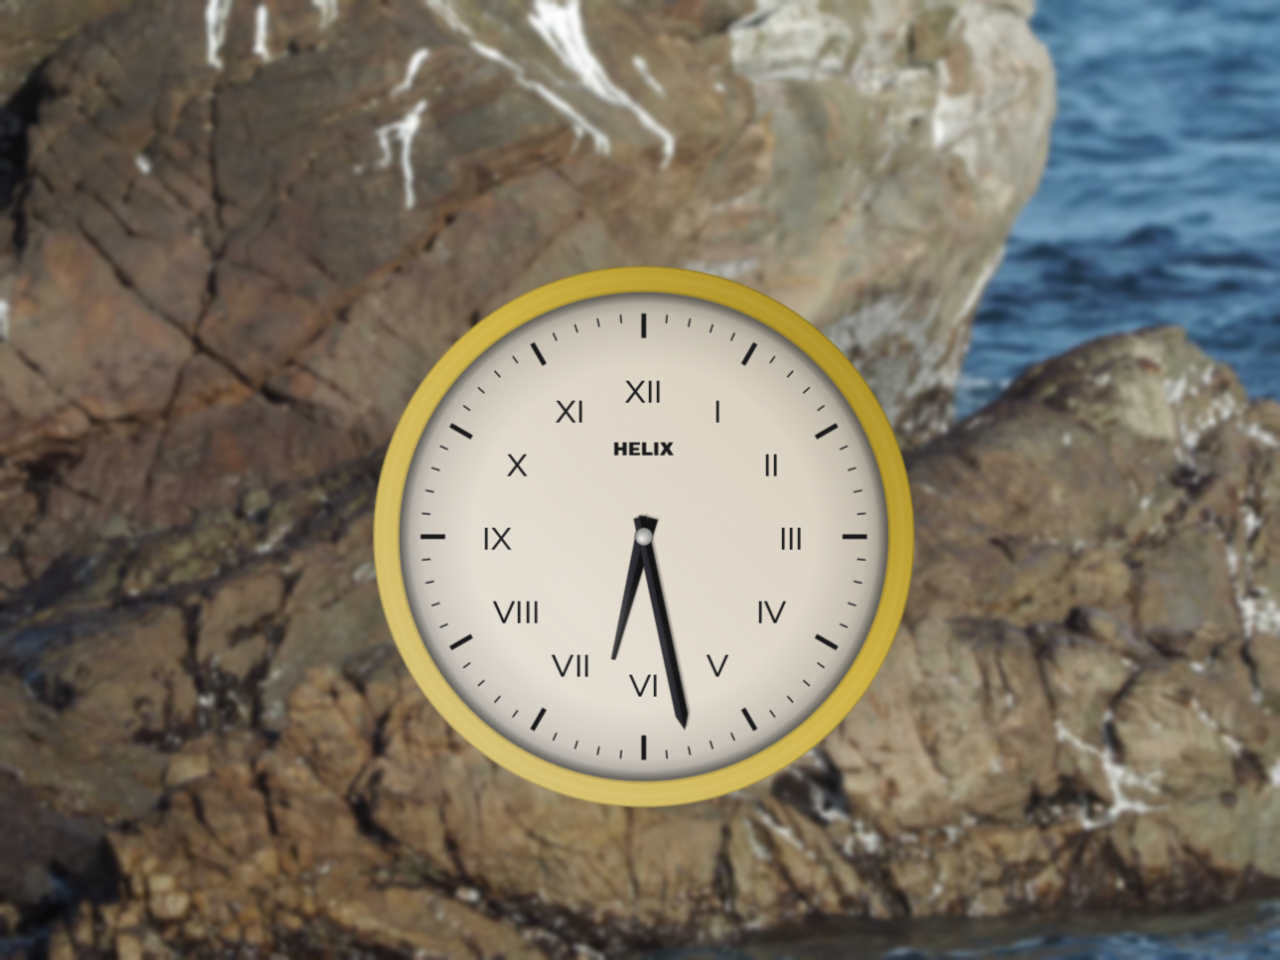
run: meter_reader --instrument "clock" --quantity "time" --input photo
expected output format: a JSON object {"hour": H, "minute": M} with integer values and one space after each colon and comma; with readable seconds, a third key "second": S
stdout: {"hour": 6, "minute": 28}
